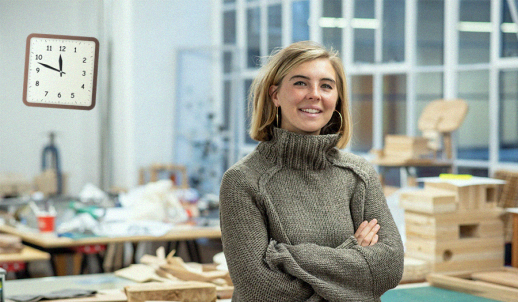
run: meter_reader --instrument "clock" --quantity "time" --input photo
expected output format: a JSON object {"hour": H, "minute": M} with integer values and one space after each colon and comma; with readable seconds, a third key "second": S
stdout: {"hour": 11, "minute": 48}
